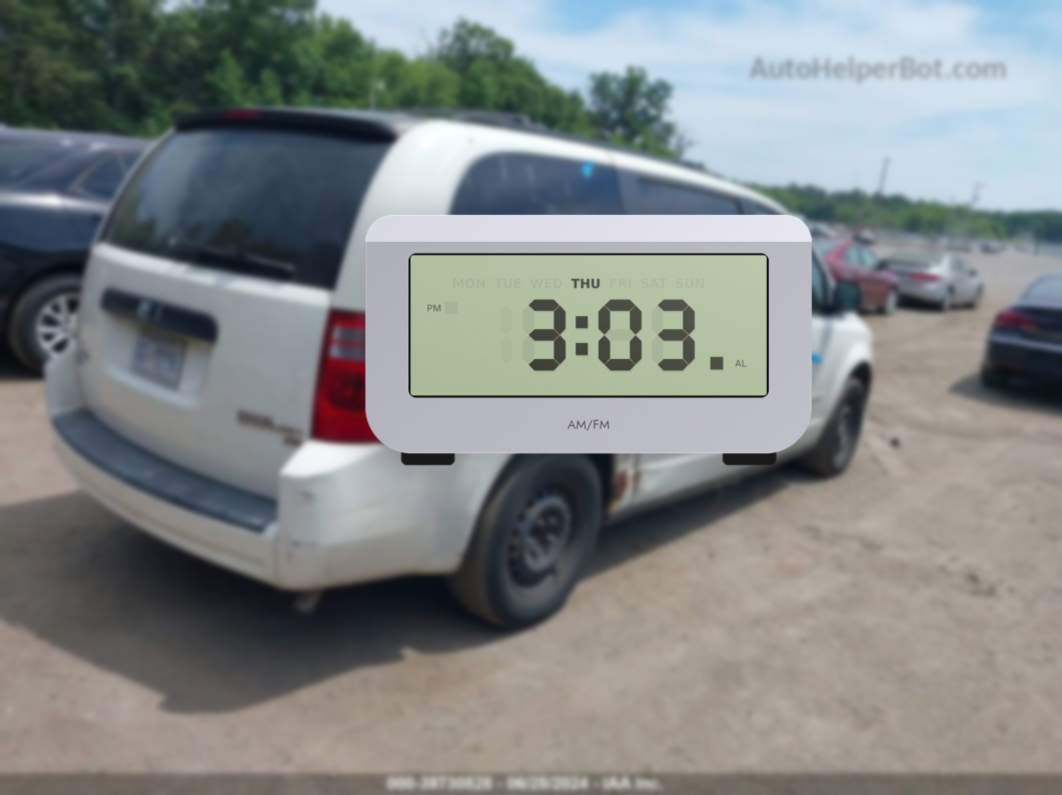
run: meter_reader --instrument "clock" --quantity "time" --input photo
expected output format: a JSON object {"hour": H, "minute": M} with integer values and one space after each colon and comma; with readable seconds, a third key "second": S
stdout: {"hour": 3, "minute": 3}
